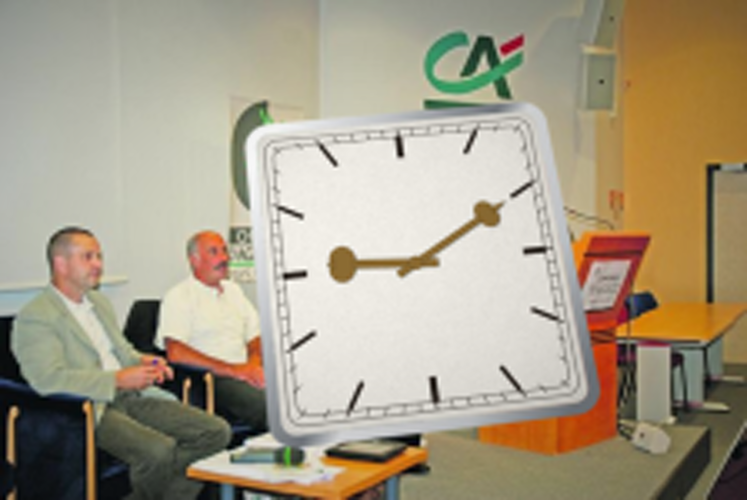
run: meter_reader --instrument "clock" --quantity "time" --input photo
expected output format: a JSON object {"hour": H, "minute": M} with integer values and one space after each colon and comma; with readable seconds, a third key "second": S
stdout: {"hour": 9, "minute": 10}
